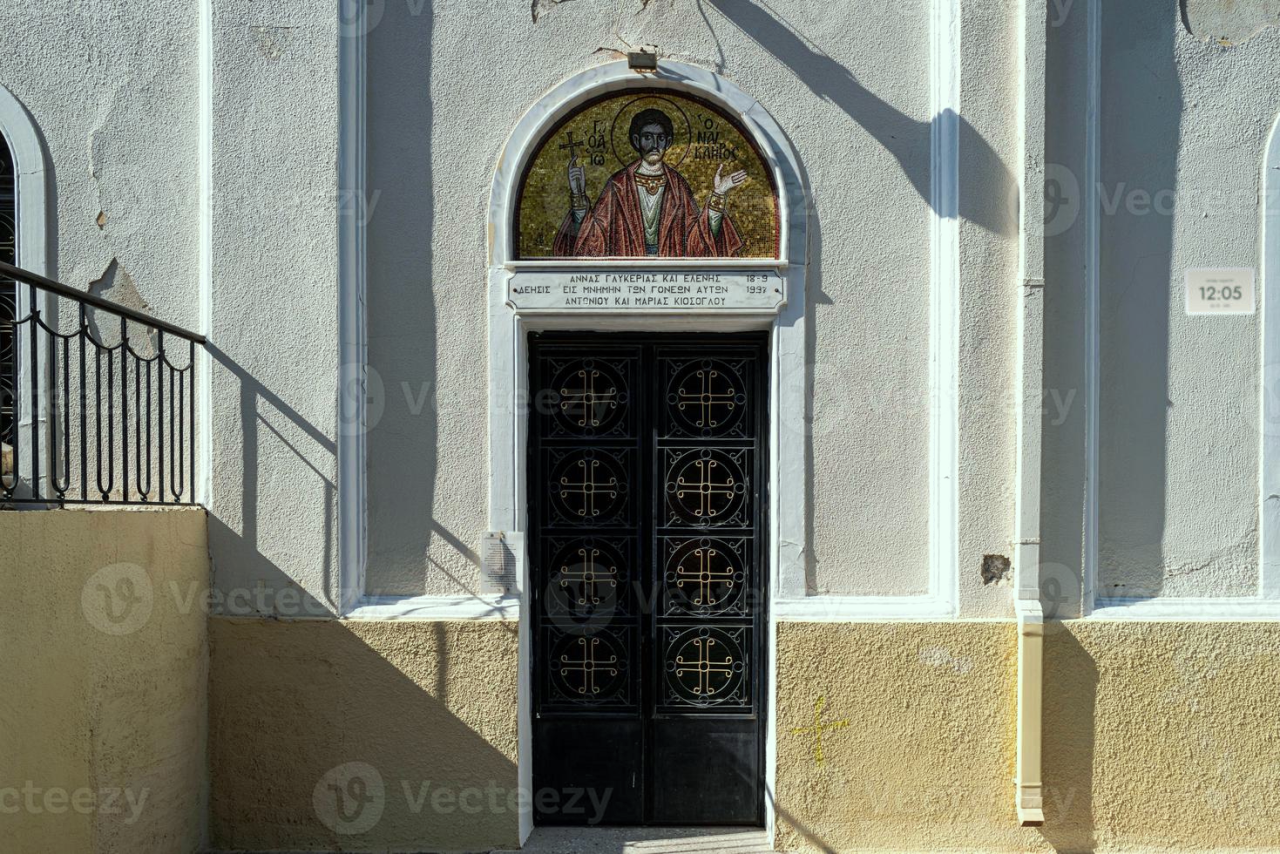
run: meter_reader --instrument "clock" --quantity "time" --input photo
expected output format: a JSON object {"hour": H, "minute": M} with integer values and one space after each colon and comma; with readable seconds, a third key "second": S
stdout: {"hour": 12, "minute": 5}
